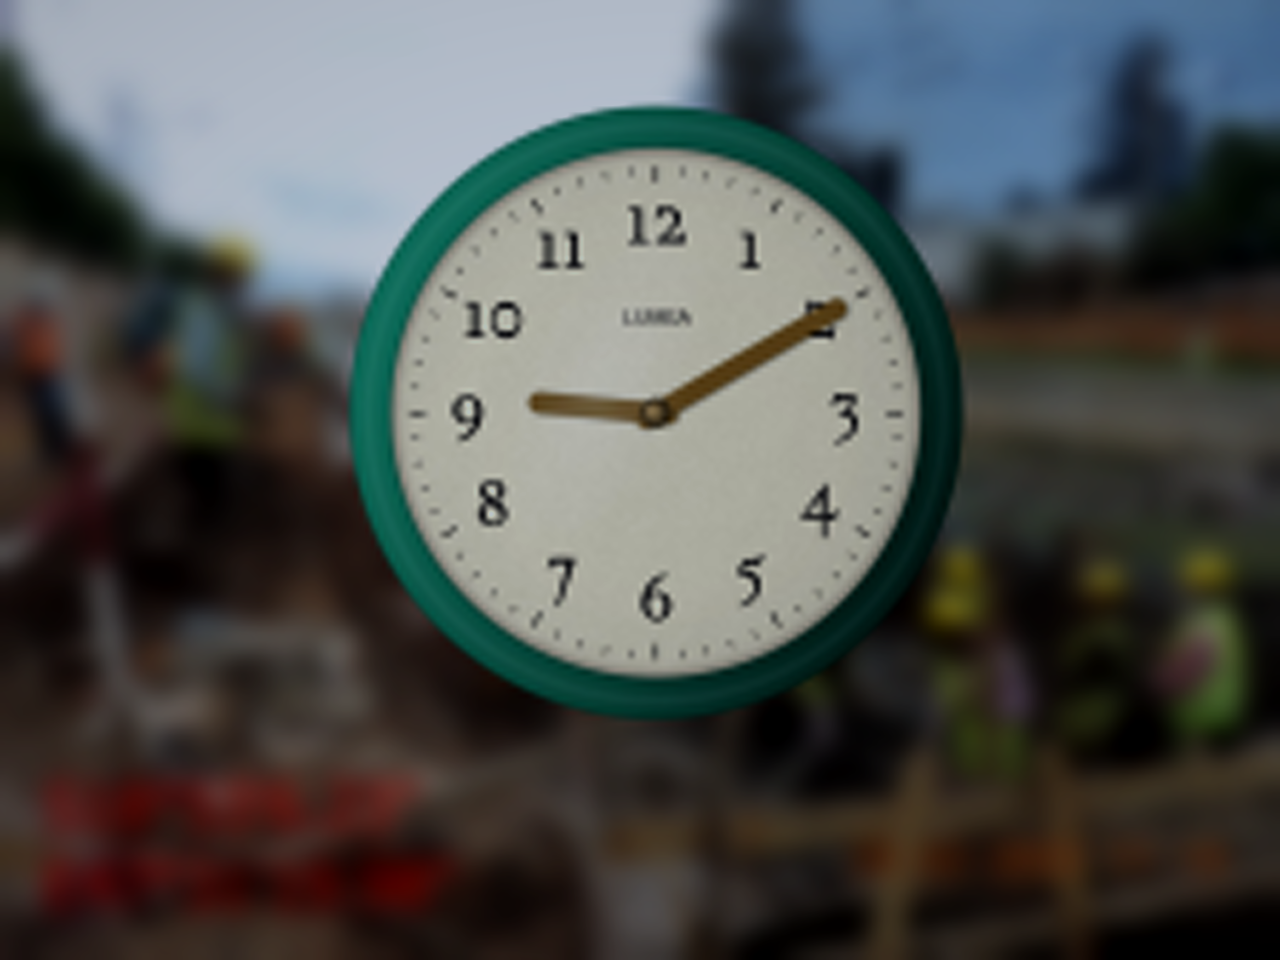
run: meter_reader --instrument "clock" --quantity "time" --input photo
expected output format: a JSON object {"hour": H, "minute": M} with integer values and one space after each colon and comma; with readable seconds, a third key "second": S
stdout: {"hour": 9, "minute": 10}
